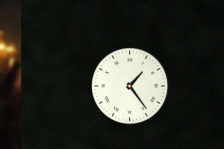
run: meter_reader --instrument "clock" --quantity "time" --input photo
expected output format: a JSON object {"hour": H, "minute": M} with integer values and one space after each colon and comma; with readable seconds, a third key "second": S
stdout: {"hour": 1, "minute": 24}
